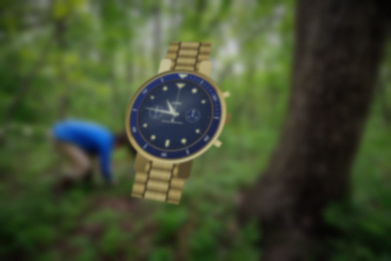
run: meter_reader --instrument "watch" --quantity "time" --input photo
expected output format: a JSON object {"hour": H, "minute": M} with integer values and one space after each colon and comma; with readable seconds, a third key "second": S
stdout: {"hour": 10, "minute": 46}
